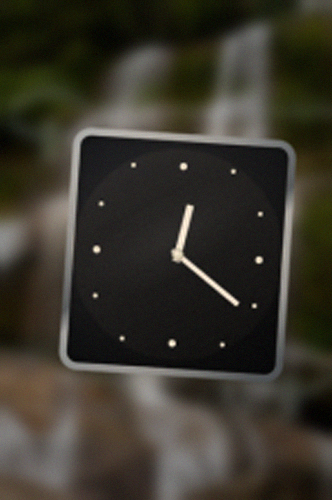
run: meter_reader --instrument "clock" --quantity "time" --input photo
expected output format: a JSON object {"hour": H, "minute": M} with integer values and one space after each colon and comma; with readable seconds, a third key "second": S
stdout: {"hour": 12, "minute": 21}
